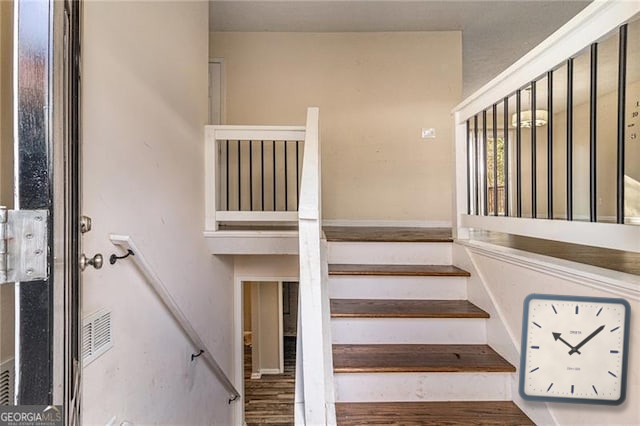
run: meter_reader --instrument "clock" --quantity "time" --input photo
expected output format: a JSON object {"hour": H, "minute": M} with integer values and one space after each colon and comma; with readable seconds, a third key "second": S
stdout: {"hour": 10, "minute": 8}
